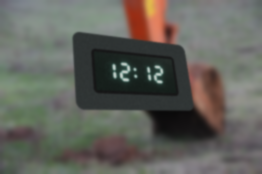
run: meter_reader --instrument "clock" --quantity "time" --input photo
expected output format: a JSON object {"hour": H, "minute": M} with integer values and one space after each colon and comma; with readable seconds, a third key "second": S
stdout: {"hour": 12, "minute": 12}
